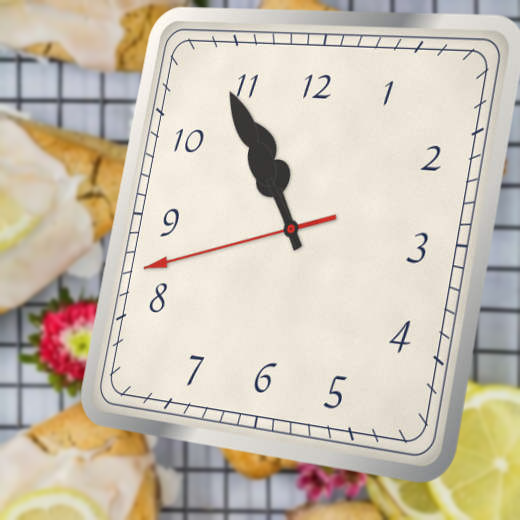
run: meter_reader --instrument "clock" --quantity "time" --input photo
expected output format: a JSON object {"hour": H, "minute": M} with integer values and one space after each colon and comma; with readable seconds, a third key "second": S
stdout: {"hour": 10, "minute": 53, "second": 42}
